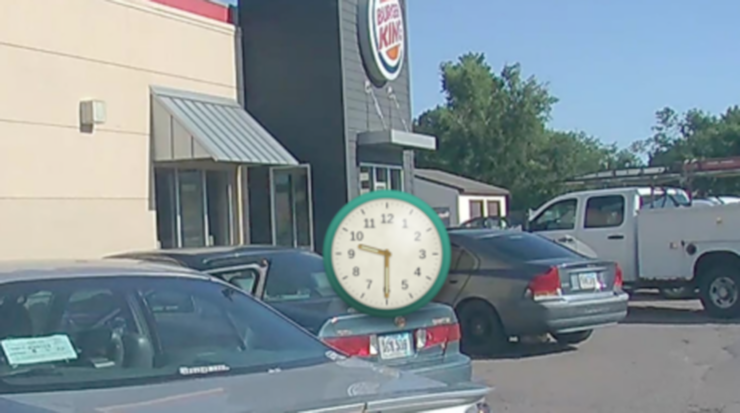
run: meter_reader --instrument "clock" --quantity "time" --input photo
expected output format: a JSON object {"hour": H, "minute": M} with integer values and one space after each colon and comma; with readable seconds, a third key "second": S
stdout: {"hour": 9, "minute": 30}
